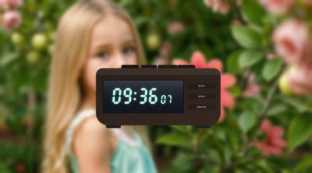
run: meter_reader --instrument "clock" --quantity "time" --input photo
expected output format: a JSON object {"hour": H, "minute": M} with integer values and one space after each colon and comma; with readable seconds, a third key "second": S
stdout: {"hour": 9, "minute": 36, "second": 7}
